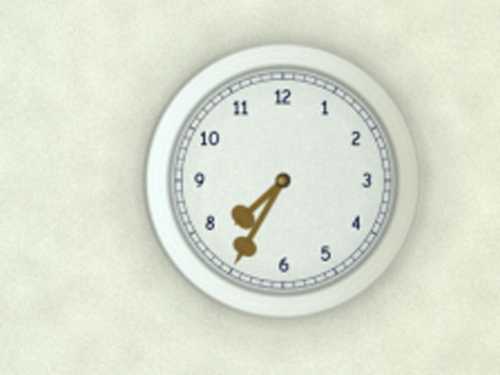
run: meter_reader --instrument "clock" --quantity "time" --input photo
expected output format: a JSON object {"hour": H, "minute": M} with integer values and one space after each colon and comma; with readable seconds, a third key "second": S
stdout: {"hour": 7, "minute": 35}
